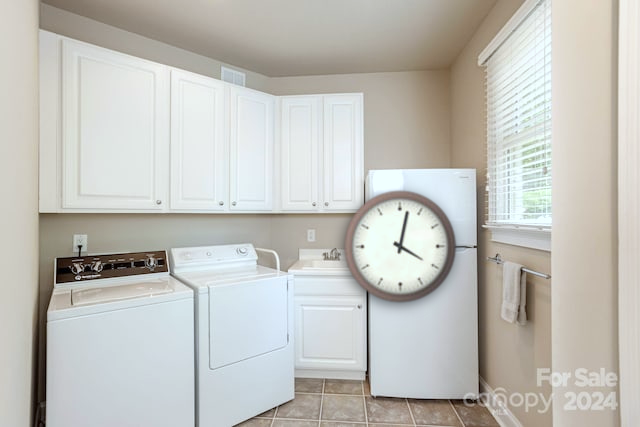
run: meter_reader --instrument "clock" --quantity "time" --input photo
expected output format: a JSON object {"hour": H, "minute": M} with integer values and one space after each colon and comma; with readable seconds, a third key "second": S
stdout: {"hour": 4, "minute": 2}
